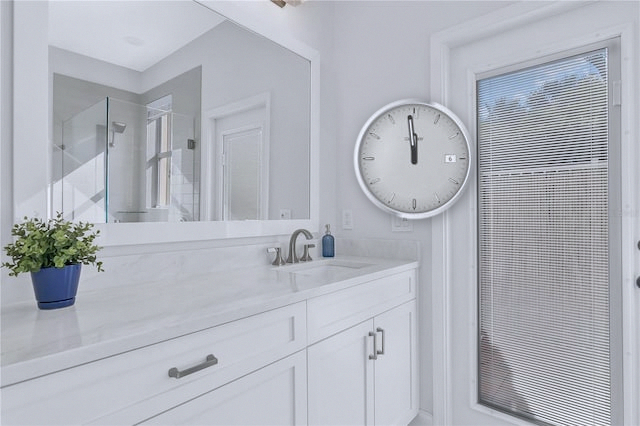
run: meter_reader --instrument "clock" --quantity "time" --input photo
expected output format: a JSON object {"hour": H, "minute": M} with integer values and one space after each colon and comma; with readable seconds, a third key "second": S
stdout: {"hour": 11, "minute": 59}
